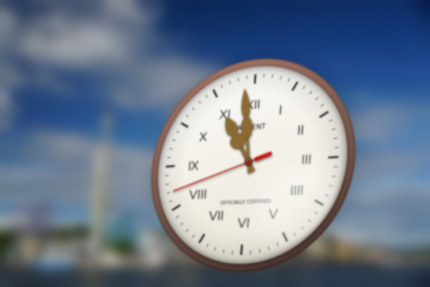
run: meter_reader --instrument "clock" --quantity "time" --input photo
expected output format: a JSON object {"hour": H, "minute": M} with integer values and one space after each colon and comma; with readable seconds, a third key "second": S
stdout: {"hour": 10, "minute": 58, "second": 42}
